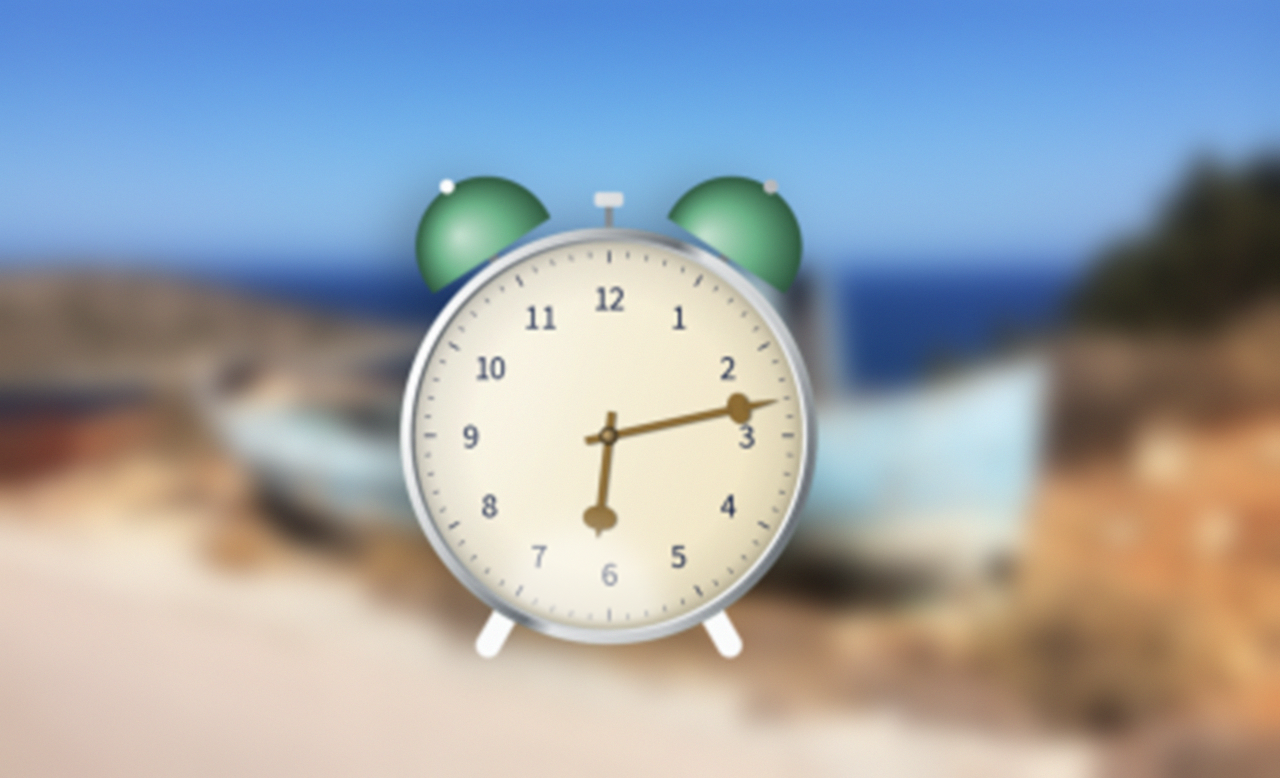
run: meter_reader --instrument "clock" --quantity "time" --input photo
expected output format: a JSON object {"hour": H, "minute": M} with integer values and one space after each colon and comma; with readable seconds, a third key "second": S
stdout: {"hour": 6, "minute": 13}
